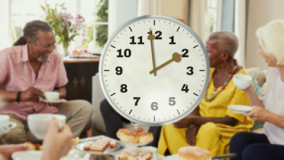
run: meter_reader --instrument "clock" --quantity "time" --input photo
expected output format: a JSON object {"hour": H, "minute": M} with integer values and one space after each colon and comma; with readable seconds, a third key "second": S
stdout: {"hour": 1, "minute": 59}
